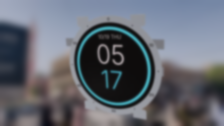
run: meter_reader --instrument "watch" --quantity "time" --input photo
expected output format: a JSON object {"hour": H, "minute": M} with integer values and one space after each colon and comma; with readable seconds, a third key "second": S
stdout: {"hour": 5, "minute": 17}
